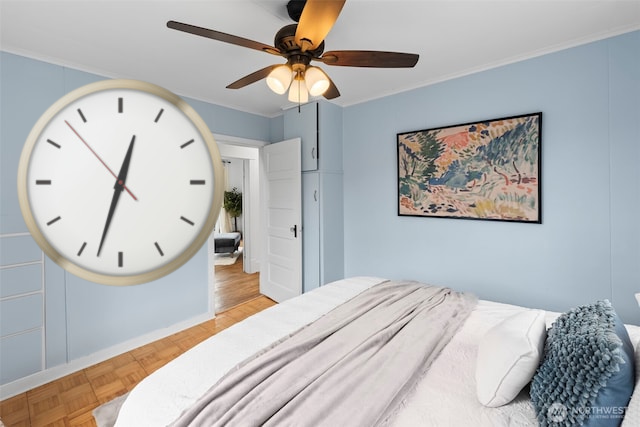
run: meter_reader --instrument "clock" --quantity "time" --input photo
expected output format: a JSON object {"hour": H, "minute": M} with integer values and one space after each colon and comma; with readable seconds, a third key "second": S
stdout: {"hour": 12, "minute": 32, "second": 53}
